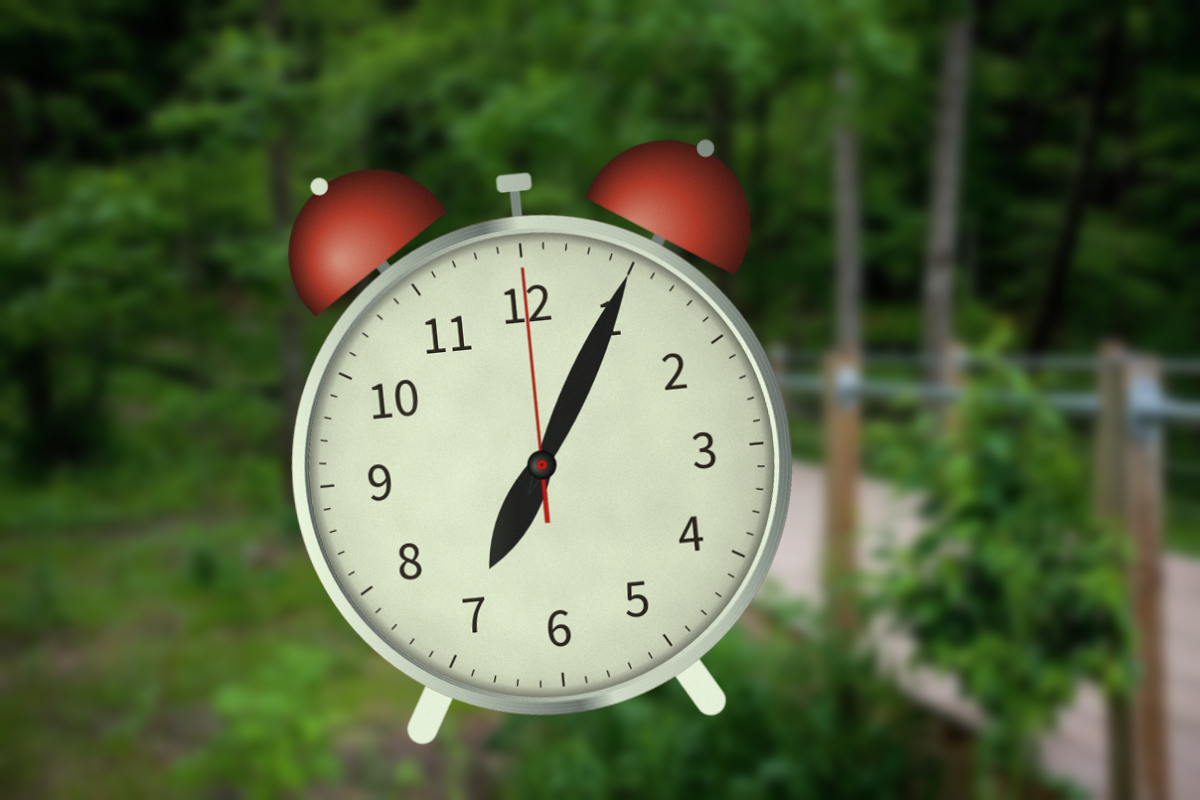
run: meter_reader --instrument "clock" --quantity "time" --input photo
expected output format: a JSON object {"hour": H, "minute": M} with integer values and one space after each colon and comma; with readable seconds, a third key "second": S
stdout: {"hour": 7, "minute": 5, "second": 0}
